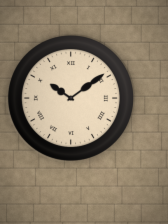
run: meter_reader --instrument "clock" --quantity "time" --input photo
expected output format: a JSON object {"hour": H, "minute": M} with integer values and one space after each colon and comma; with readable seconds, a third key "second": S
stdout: {"hour": 10, "minute": 9}
